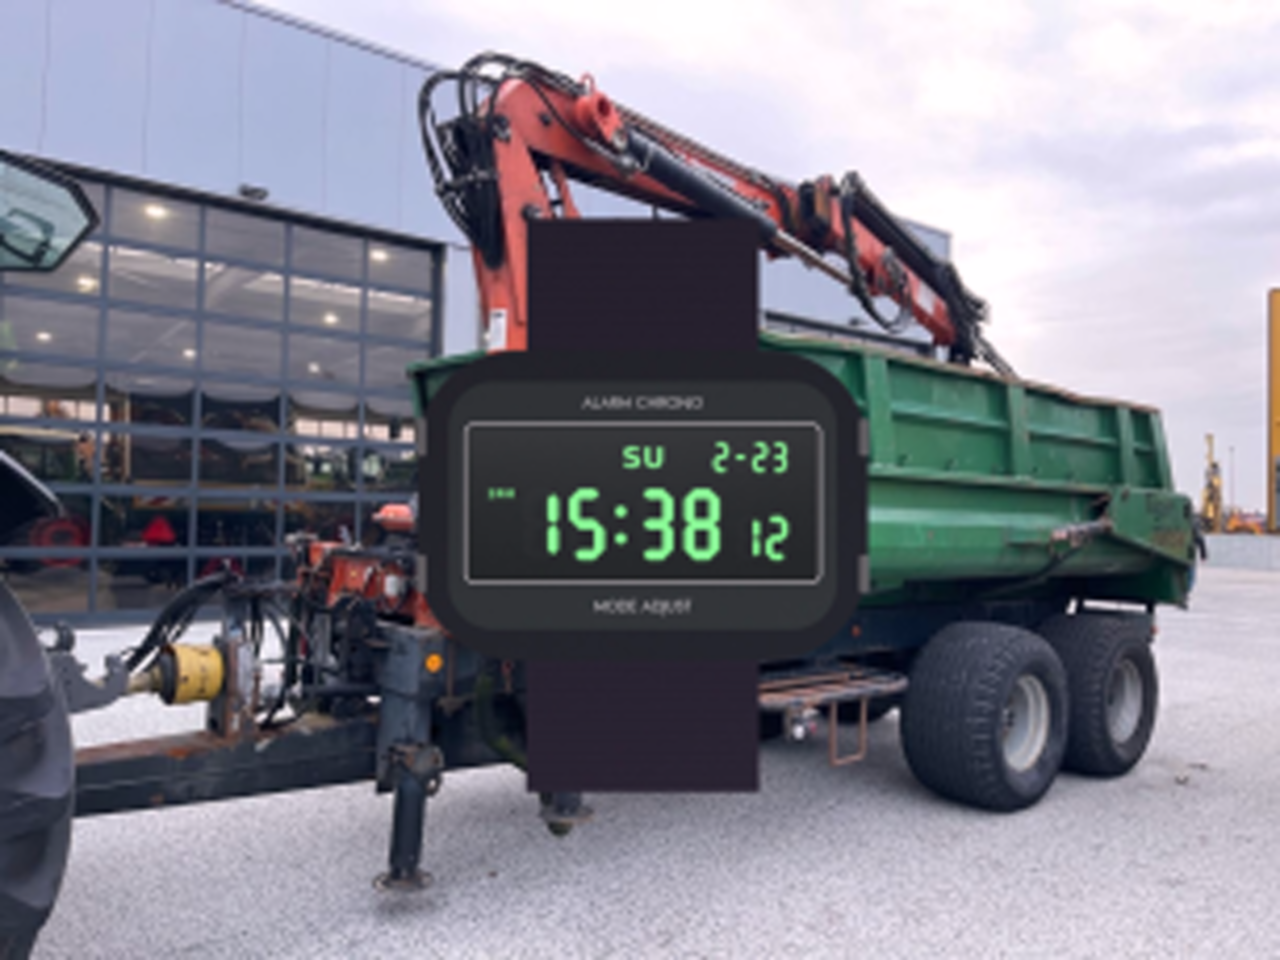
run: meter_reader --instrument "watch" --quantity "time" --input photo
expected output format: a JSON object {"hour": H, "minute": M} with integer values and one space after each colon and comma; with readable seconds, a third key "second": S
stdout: {"hour": 15, "minute": 38, "second": 12}
